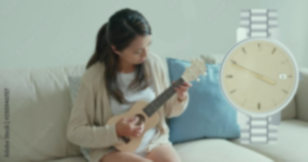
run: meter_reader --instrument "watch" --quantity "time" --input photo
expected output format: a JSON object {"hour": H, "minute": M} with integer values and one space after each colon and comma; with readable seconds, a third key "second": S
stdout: {"hour": 3, "minute": 49}
